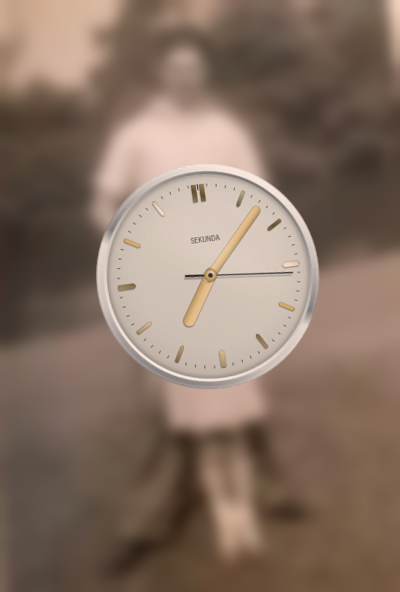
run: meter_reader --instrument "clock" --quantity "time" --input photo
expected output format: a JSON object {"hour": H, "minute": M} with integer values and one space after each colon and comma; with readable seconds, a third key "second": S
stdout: {"hour": 7, "minute": 7, "second": 16}
